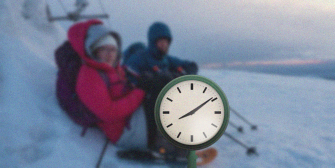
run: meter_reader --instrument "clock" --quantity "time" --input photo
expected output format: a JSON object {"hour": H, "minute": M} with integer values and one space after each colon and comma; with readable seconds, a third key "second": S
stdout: {"hour": 8, "minute": 9}
